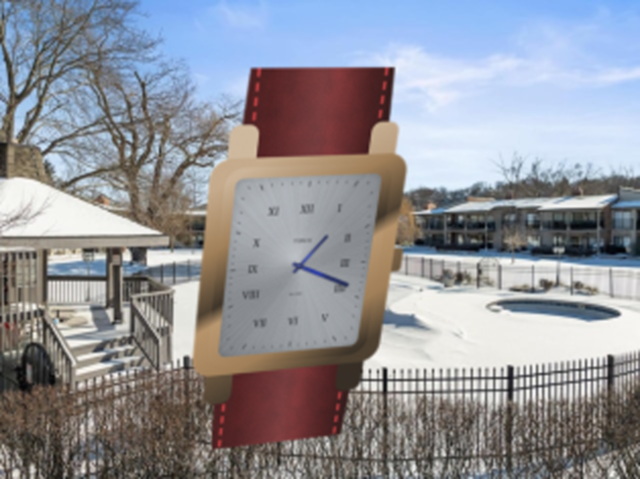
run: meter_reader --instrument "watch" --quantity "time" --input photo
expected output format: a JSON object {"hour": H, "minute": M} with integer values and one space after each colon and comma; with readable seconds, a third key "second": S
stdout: {"hour": 1, "minute": 19}
